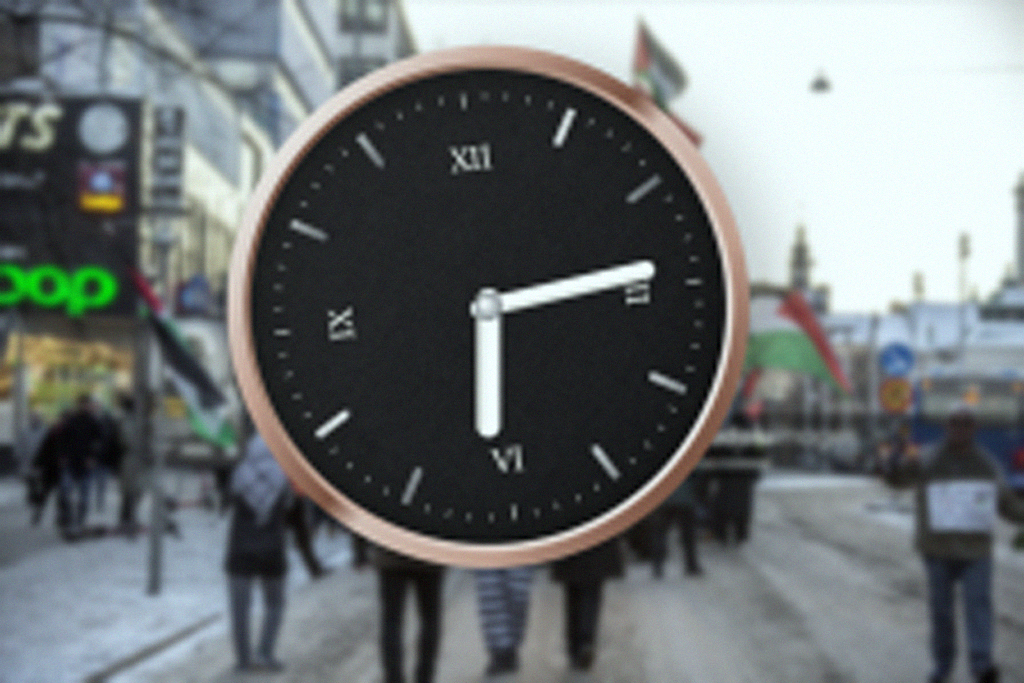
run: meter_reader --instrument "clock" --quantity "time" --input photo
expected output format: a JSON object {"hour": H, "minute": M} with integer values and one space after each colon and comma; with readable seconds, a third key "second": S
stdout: {"hour": 6, "minute": 14}
